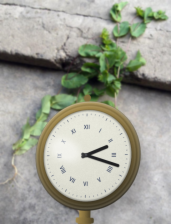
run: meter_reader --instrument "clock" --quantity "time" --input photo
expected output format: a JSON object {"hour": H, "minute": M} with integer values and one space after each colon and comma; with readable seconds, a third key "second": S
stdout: {"hour": 2, "minute": 18}
